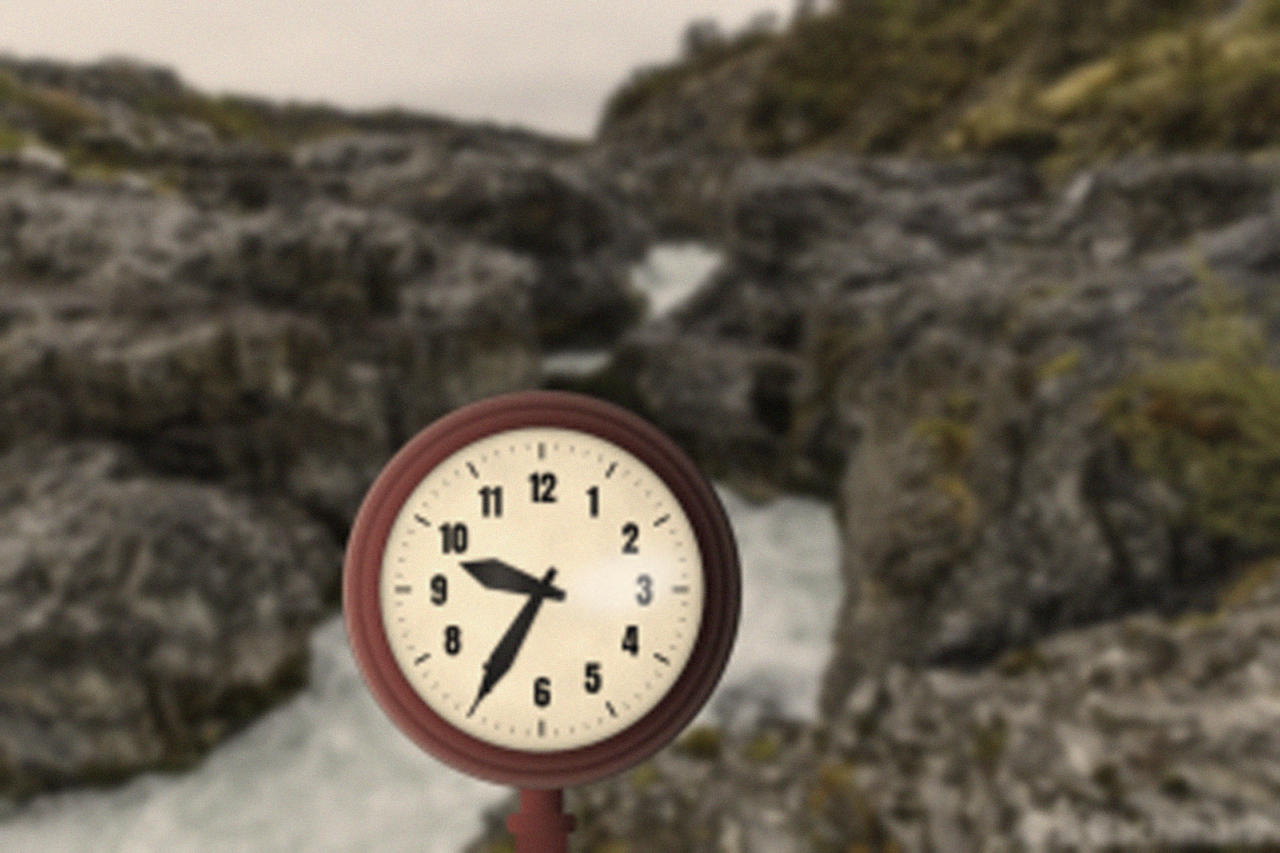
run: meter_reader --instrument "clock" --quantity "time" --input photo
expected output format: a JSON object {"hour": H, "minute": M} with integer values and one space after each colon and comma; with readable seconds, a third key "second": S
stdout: {"hour": 9, "minute": 35}
